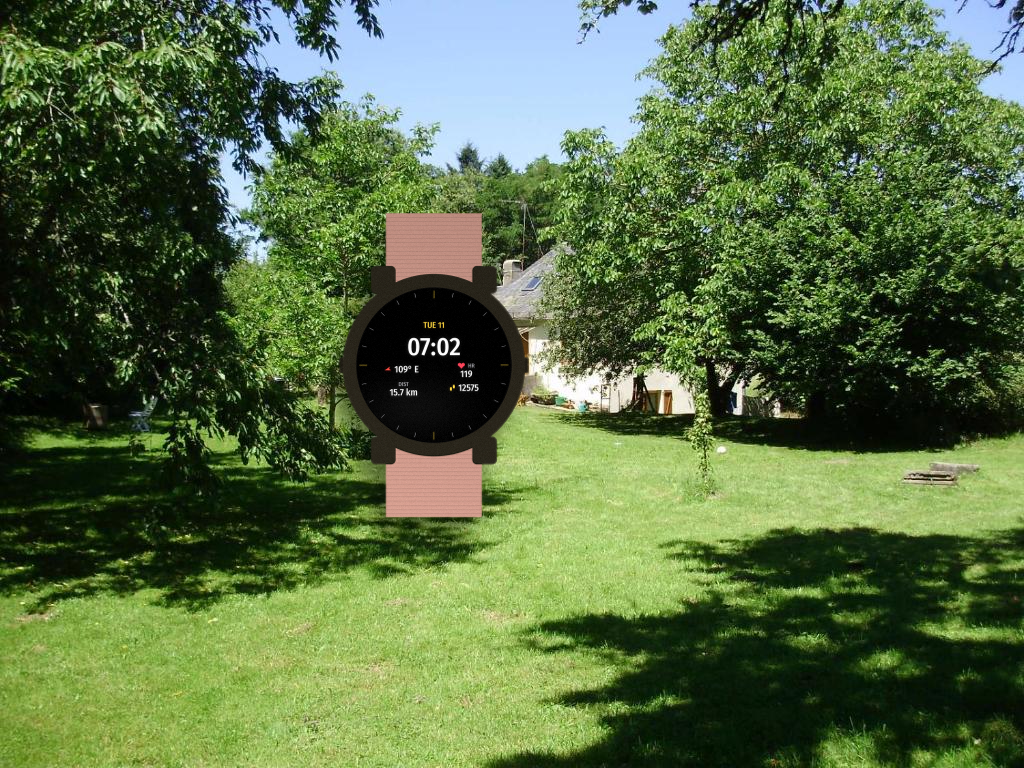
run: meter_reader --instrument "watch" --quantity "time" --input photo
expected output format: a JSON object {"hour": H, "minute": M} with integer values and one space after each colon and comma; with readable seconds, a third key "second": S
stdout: {"hour": 7, "minute": 2}
